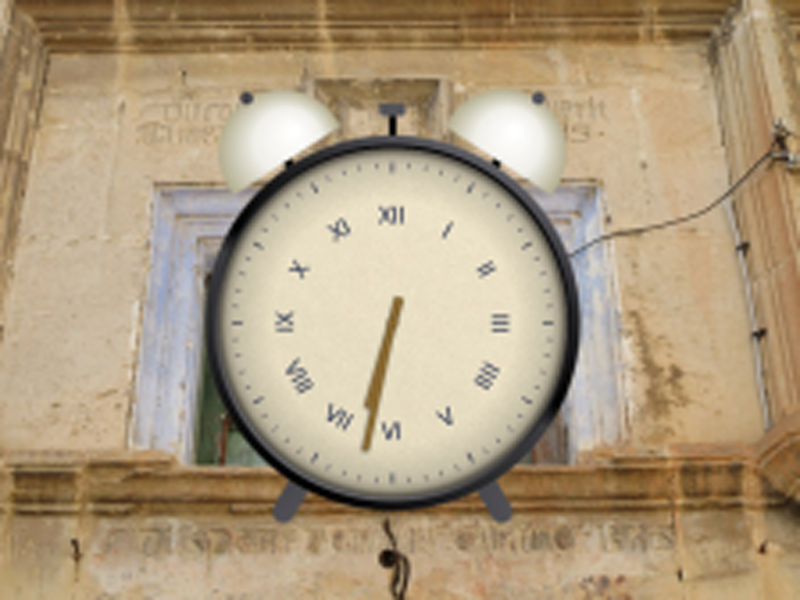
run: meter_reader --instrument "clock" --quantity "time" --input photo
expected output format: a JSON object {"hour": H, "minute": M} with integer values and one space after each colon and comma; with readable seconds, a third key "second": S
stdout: {"hour": 6, "minute": 32}
